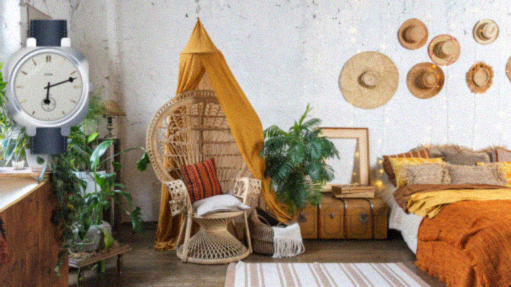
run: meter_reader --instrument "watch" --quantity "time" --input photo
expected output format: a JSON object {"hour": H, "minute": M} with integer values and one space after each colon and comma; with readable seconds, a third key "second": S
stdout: {"hour": 6, "minute": 12}
